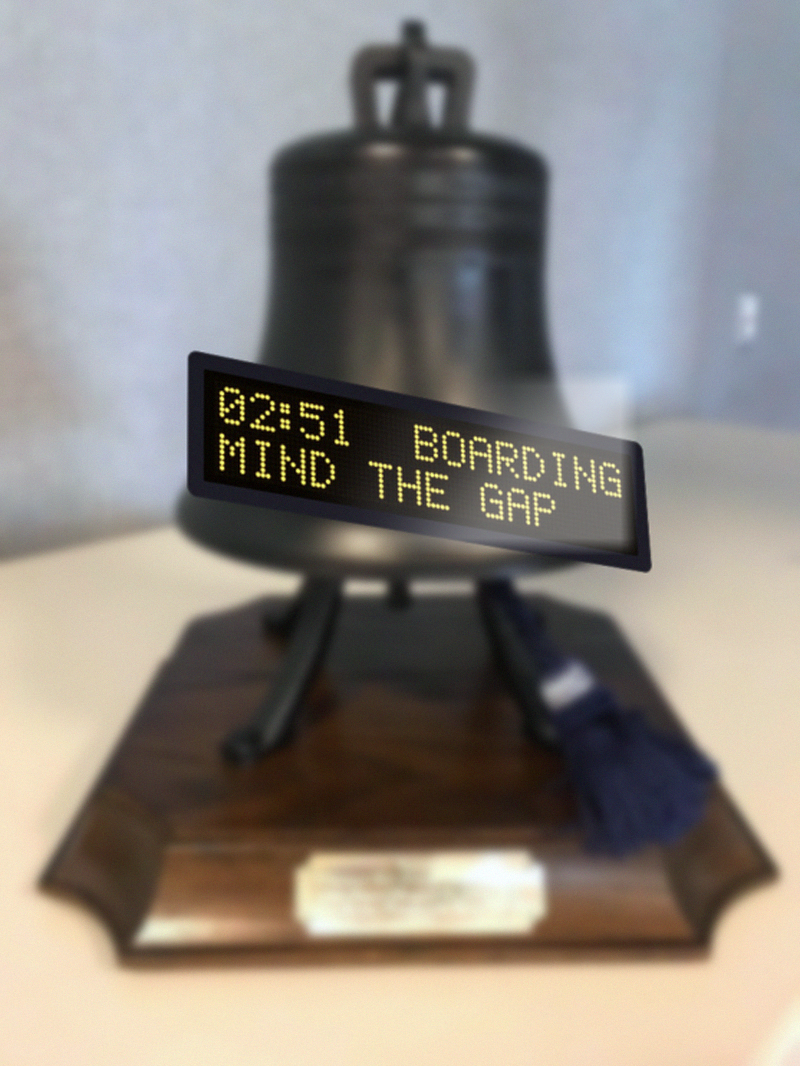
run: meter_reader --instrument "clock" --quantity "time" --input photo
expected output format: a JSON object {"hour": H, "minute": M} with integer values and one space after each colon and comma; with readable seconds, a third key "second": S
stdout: {"hour": 2, "minute": 51}
